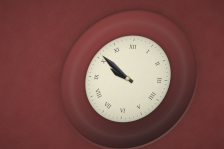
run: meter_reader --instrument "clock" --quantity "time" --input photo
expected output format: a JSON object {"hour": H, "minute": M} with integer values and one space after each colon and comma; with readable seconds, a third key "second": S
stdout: {"hour": 9, "minute": 51}
